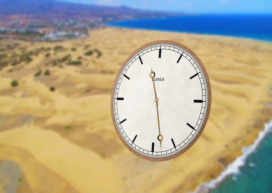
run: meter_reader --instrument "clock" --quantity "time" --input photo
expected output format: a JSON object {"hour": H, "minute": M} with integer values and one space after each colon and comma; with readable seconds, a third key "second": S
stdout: {"hour": 11, "minute": 28}
